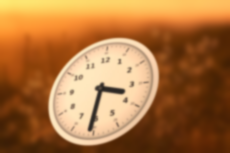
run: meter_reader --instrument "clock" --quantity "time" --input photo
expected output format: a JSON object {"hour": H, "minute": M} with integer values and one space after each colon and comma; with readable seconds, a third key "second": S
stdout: {"hour": 3, "minute": 31}
